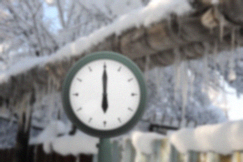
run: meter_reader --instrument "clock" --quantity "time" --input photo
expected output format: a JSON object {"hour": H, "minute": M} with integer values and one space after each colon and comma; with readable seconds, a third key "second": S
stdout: {"hour": 6, "minute": 0}
